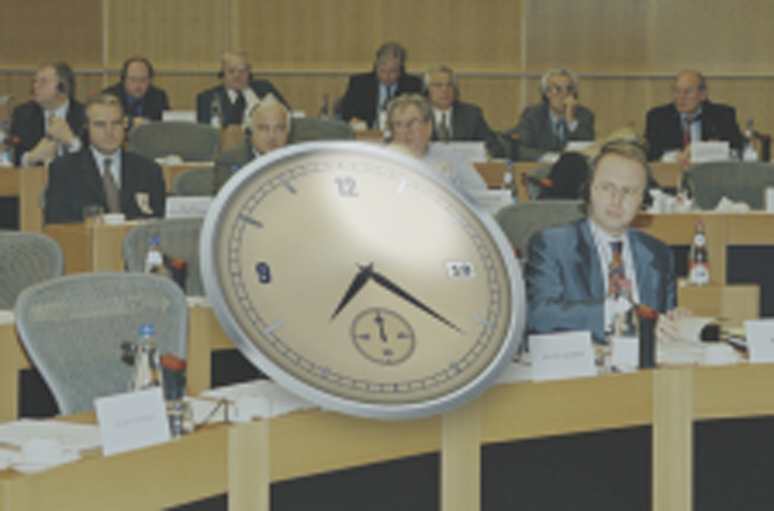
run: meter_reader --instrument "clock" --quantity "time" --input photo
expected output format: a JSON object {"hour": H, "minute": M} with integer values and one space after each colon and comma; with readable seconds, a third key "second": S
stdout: {"hour": 7, "minute": 22}
